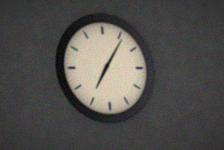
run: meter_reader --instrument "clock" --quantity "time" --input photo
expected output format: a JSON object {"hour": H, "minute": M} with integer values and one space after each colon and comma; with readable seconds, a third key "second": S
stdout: {"hour": 7, "minute": 6}
